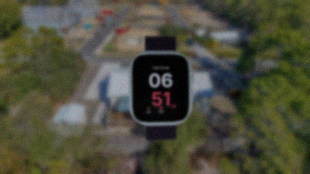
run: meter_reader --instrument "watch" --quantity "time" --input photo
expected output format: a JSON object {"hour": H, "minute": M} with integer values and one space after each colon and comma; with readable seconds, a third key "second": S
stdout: {"hour": 6, "minute": 51}
